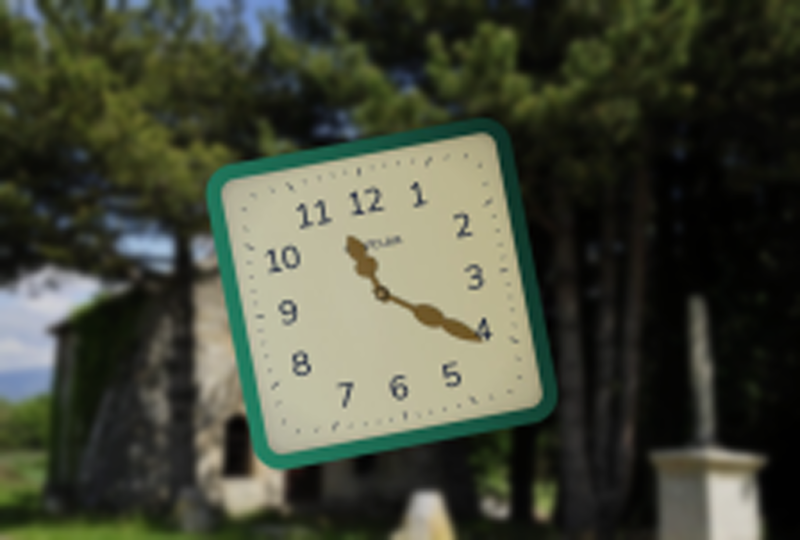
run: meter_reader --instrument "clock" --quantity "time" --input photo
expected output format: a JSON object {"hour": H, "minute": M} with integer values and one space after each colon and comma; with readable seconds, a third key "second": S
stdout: {"hour": 11, "minute": 21}
